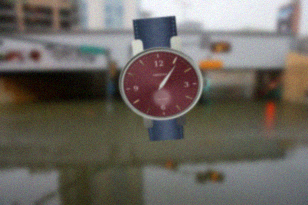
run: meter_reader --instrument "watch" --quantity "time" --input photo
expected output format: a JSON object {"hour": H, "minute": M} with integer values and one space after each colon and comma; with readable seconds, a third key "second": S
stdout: {"hour": 1, "minute": 6}
